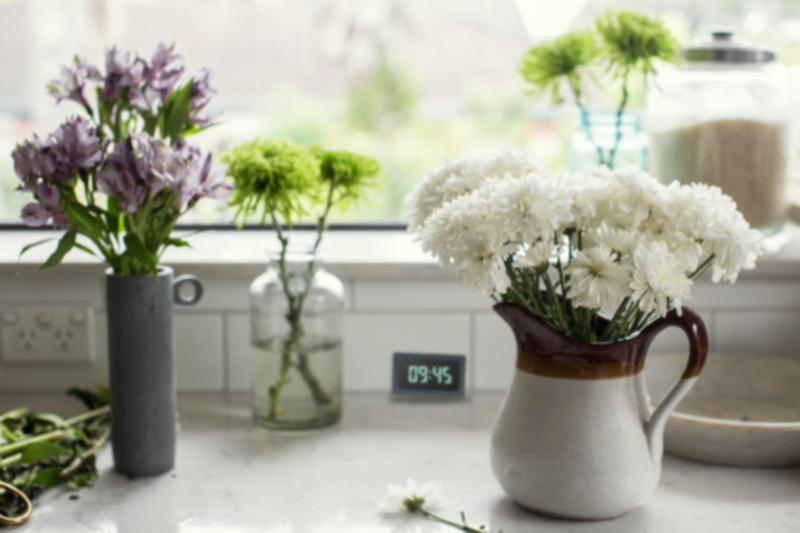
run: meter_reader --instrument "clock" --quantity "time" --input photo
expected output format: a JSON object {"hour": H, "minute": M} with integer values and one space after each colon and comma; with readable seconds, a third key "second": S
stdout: {"hour": 9, "minute": 45}
